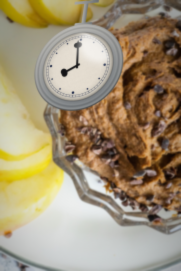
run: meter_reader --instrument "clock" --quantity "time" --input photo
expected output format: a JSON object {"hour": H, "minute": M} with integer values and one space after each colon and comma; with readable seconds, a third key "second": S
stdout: {"hour": 7, "minute": 59}
